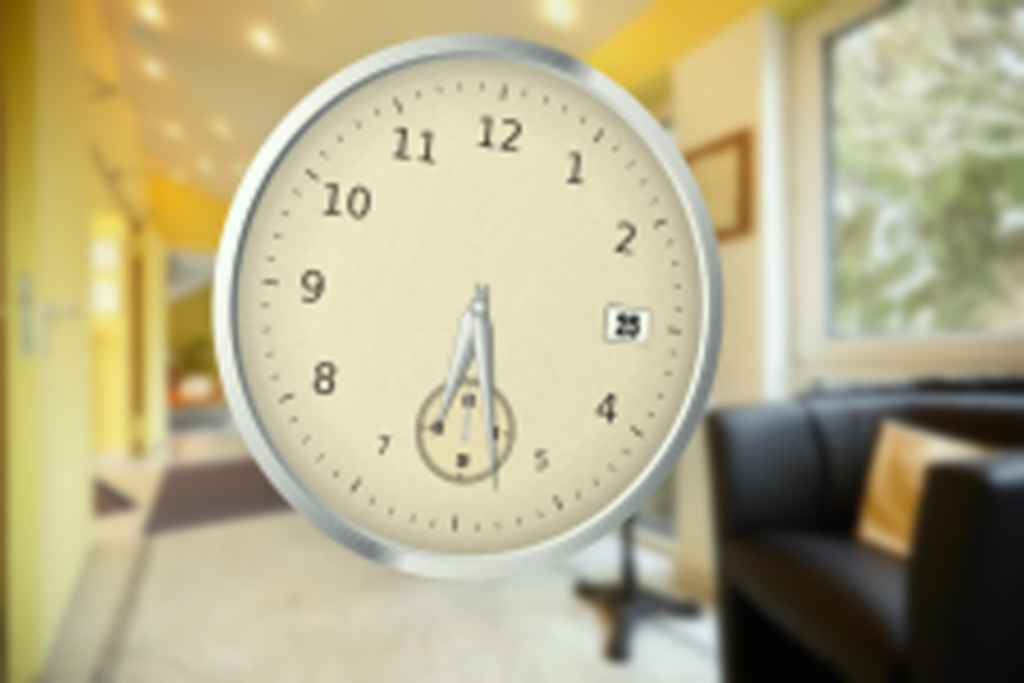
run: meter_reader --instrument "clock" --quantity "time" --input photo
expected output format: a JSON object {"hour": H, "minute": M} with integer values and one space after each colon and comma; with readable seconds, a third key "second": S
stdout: {"hour": 6, "minute": 28}
